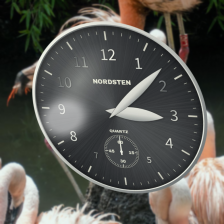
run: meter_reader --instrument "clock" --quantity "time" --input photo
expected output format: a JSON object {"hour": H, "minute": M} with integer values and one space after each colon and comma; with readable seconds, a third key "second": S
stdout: {"hour": 3, "minute": 8}
